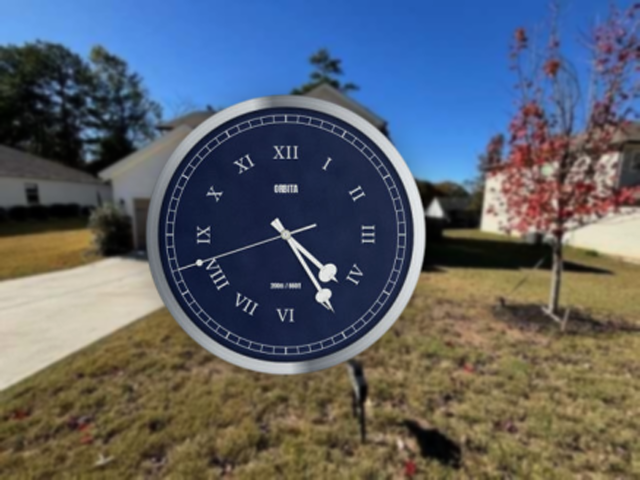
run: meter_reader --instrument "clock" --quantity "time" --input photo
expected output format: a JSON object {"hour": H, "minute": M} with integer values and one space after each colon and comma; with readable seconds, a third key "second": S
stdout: {"hour": 4, "minute": 24, "second": 42}
